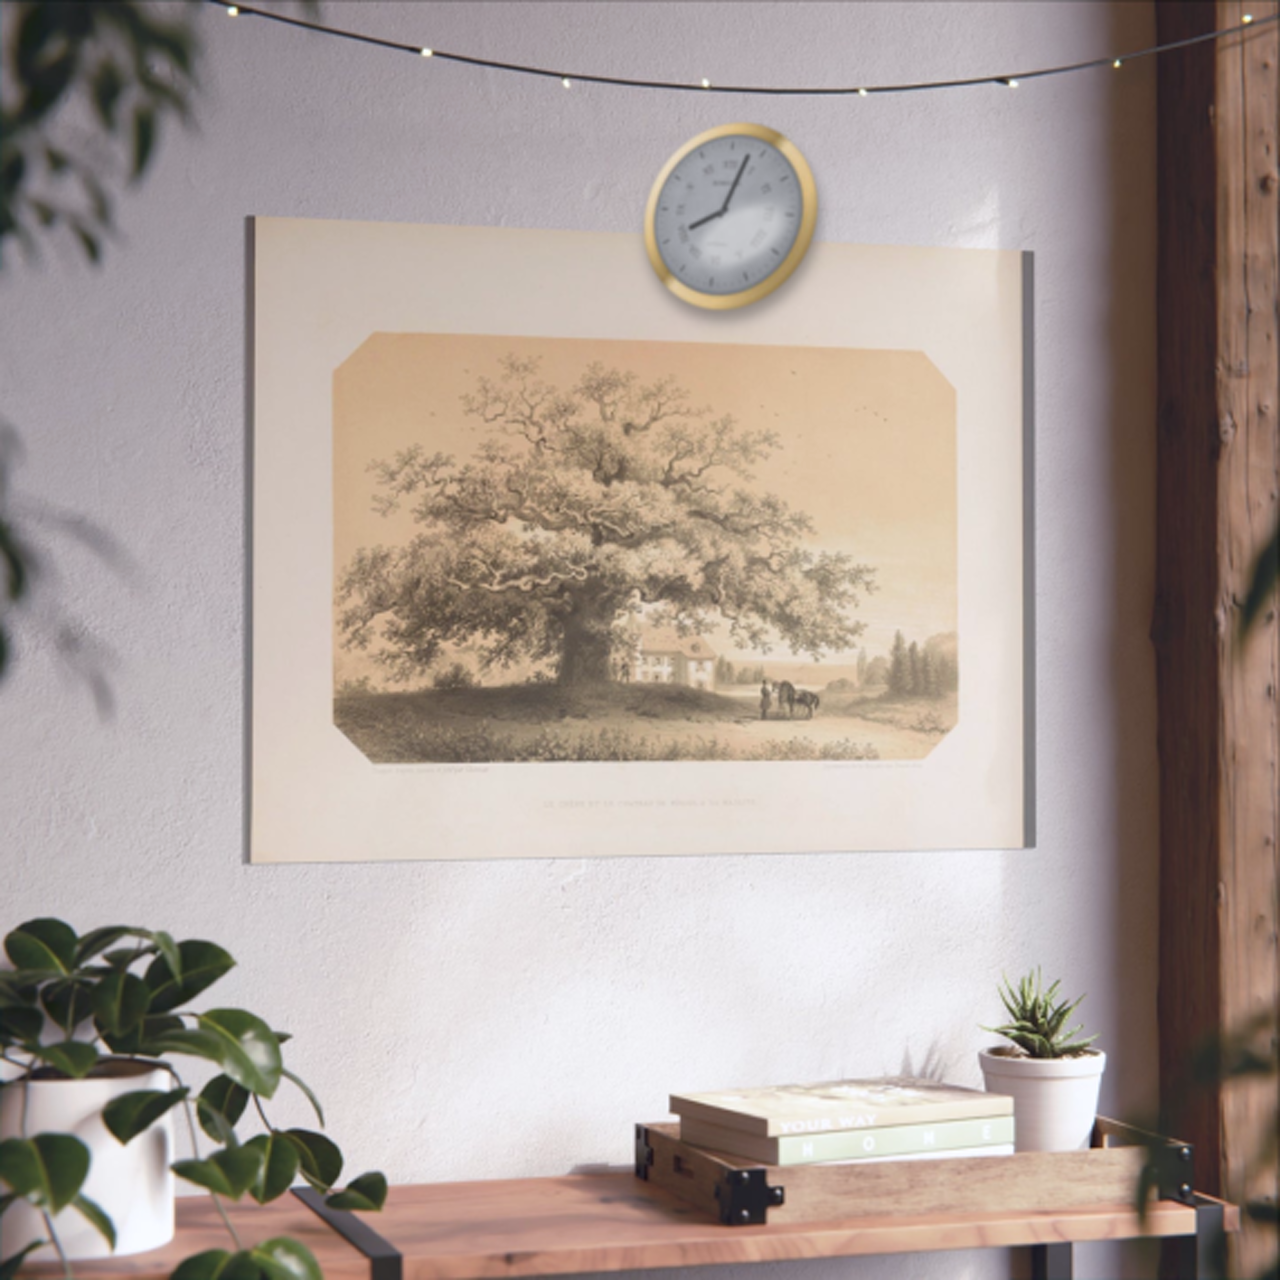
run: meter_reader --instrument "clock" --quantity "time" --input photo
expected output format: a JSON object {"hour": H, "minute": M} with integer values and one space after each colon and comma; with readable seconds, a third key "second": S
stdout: {"hour": 8, "minute": 3}
